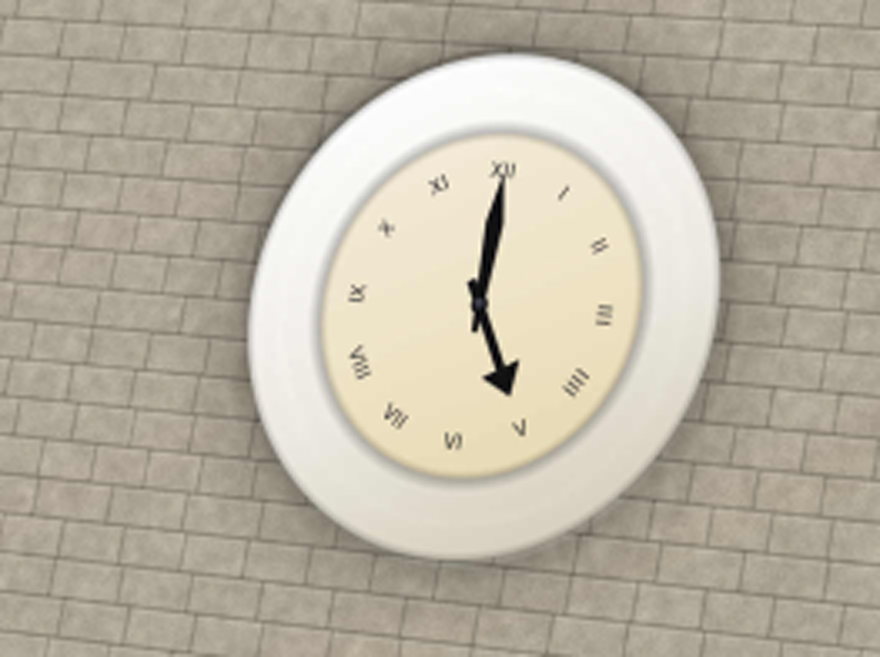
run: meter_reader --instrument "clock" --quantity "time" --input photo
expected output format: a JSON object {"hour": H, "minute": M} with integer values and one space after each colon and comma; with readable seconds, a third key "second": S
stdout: {"hour": 5, "minute": 0}
